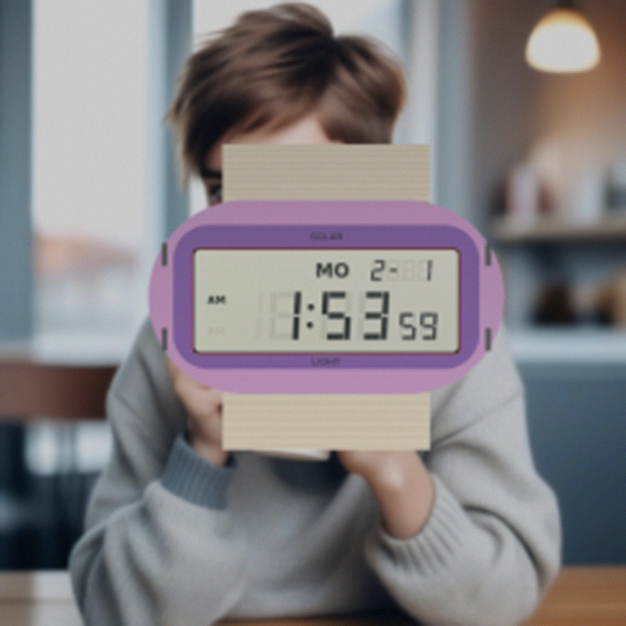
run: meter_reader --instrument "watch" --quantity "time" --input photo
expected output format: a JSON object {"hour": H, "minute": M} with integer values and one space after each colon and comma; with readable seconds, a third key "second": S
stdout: {"hour": 1, "minute": 53, "second": 59}
